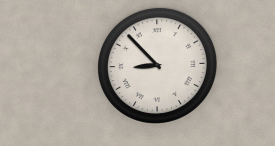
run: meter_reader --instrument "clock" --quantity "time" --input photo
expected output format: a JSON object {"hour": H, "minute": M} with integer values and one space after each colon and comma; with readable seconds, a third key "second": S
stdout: {"hour": 8, "minute": 53}
